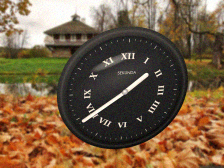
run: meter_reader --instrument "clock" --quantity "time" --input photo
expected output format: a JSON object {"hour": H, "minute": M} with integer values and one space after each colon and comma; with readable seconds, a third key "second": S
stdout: {"hour": 1, "minute": 39}
